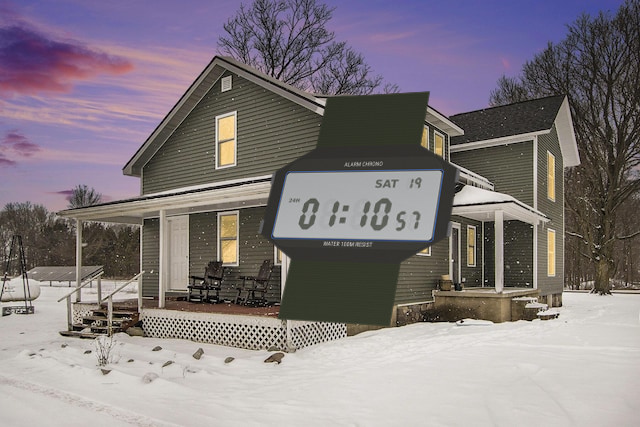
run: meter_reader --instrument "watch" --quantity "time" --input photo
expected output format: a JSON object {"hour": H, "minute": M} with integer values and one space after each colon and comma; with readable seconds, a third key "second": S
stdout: {"hour": 1, "minute": 10, "second": 57}
